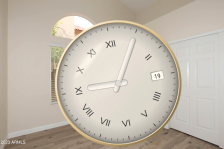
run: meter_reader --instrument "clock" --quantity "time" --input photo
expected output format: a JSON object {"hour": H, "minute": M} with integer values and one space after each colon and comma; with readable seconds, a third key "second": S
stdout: {"hour": 9, "minute": 5}
